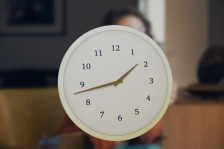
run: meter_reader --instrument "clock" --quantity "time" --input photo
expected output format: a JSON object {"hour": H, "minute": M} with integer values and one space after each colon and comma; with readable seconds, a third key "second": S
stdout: {"hour": 1, "minute": 43}
